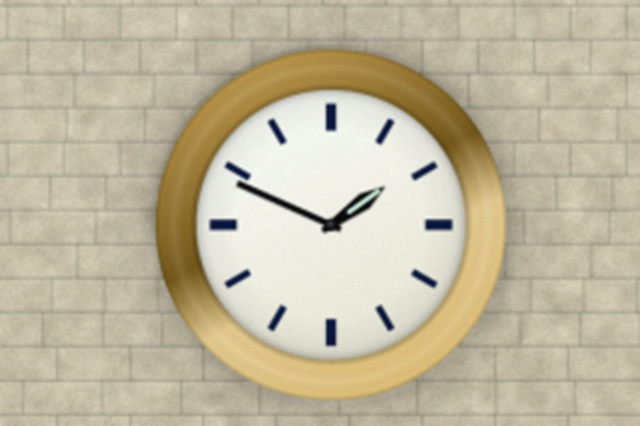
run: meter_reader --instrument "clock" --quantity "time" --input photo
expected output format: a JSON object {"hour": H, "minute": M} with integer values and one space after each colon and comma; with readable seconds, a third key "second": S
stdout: {"hour": 1, "minute": 49}
